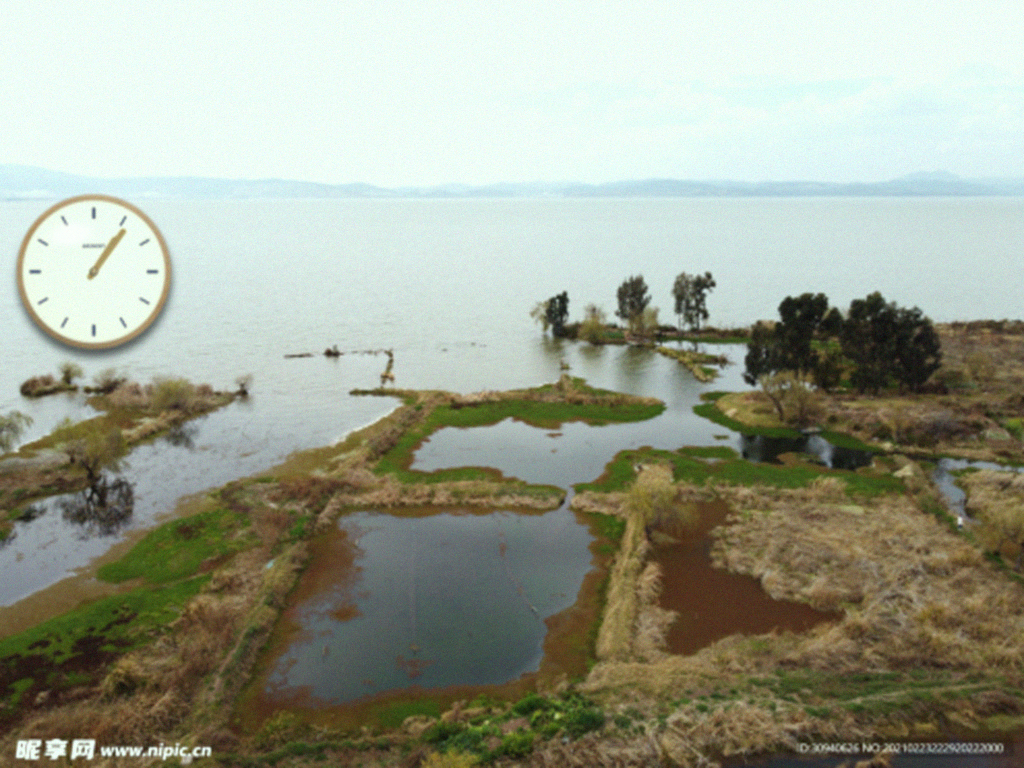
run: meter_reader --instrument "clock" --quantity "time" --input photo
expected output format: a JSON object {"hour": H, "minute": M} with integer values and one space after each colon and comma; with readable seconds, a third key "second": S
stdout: {"hour": 1, "minute": 6}
